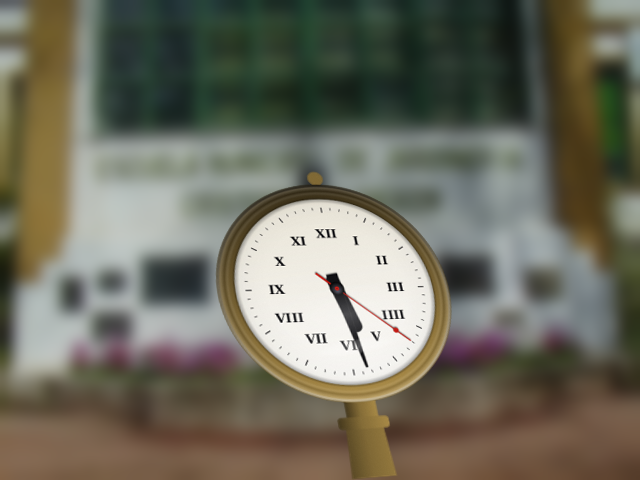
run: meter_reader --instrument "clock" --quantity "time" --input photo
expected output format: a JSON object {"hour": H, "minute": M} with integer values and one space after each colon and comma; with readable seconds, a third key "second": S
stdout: {"hour": 5, "minute": 28, "second": 22}
